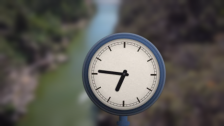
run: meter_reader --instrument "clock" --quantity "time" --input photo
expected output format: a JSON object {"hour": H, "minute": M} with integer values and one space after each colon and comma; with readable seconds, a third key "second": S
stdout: {"hour": 6, "minute": 46}
